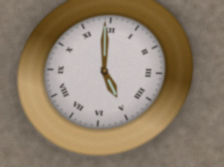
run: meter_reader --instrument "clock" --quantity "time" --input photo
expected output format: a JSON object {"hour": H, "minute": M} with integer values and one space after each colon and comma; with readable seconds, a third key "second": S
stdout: {"hour": 4, "minute": 59}
